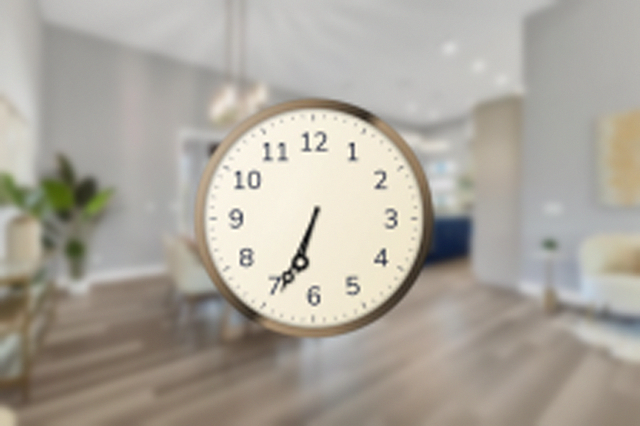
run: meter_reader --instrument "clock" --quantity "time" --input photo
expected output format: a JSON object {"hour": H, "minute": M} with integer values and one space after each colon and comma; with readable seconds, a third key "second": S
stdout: {"hour": 6, "minute": 34}
